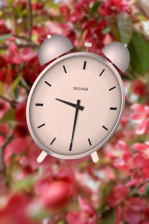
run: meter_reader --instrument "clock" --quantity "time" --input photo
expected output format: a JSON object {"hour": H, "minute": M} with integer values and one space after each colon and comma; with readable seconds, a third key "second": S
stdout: {"hour": 9, "minute": 30}
